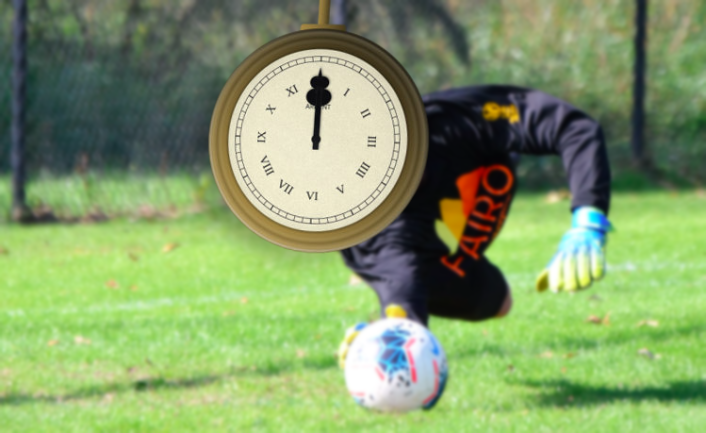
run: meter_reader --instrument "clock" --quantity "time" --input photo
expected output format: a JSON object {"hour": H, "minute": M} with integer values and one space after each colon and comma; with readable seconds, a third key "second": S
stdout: {"hour": 12, "minute": 0}
